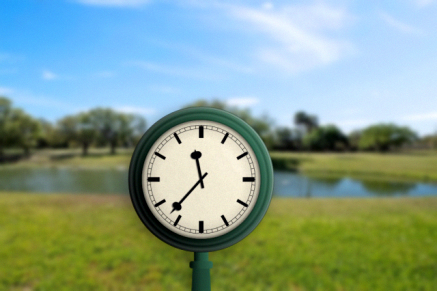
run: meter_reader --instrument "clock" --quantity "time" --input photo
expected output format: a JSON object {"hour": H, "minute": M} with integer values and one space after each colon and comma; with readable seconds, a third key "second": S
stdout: {"hour": 11, "minute": 37}
